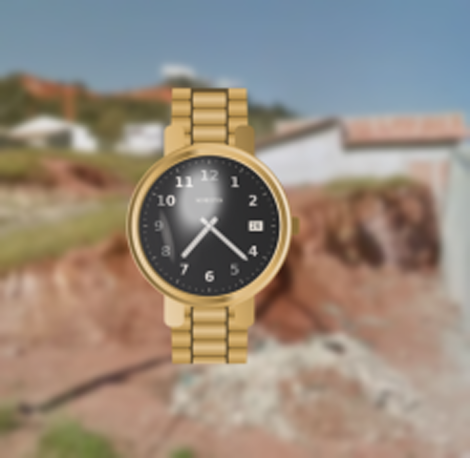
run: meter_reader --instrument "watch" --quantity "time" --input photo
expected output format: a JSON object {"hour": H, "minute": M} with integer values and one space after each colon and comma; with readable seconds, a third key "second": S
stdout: {"hour": 7, "minute": 22}
